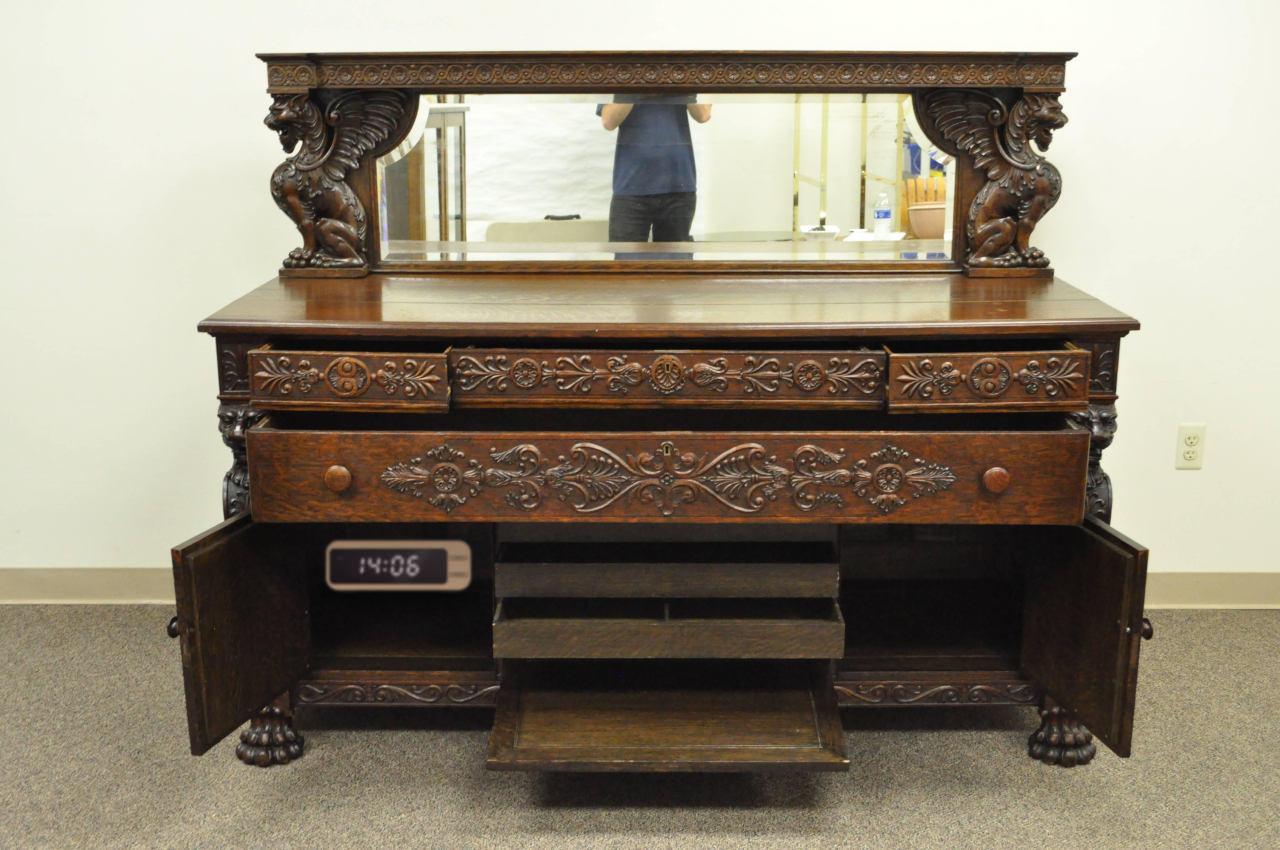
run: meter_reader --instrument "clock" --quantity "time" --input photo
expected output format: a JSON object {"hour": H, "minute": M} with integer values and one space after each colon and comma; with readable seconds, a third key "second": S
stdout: {"hour": 14, "minute": 6}
